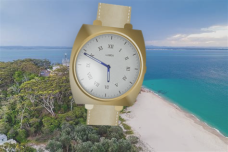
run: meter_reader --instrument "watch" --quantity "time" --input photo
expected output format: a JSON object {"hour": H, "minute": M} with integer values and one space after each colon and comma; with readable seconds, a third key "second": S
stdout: {"hour": 5, "minute": 49}
